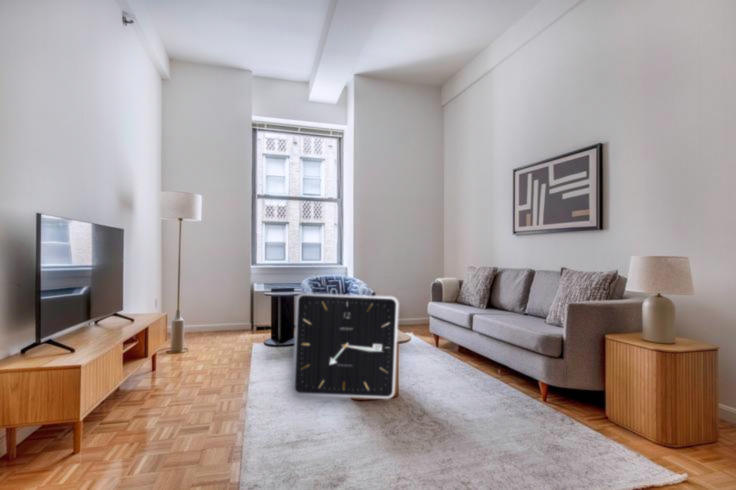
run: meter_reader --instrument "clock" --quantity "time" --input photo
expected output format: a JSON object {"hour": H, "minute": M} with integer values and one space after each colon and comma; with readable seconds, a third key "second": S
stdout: {"hour": 7, "minute": 16}
